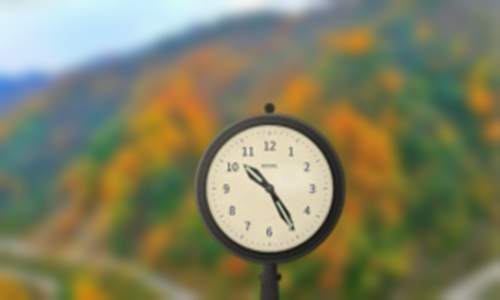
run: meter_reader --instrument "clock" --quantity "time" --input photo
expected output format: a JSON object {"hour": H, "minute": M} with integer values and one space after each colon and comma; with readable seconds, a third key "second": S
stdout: {"hour": 10, "minute": 25}
